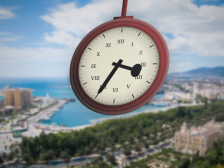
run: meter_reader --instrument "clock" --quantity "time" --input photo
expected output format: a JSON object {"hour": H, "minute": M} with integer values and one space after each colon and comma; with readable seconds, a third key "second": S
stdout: {"hour": 3, "minute": 35}
